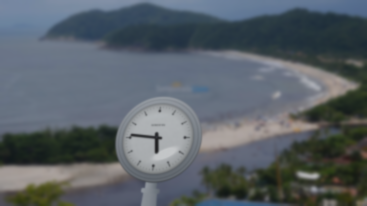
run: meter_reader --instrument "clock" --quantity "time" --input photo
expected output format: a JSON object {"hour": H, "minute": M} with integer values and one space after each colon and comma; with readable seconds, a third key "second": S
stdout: {"hour": 5, "minute": 46}
